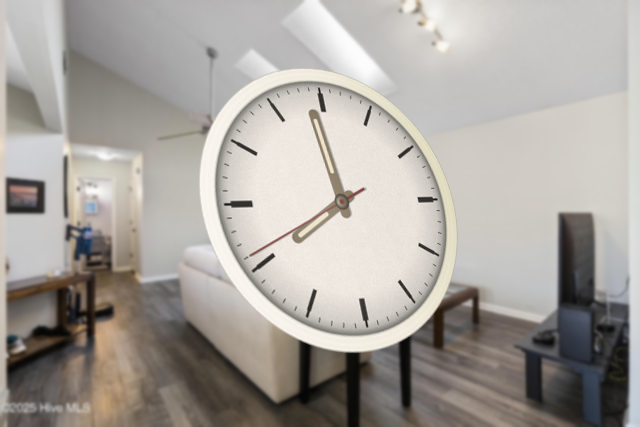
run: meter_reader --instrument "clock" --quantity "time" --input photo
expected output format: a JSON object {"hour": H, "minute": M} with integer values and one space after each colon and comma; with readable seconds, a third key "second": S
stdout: {"hour": 7, "minute": 58, "second": 41}
